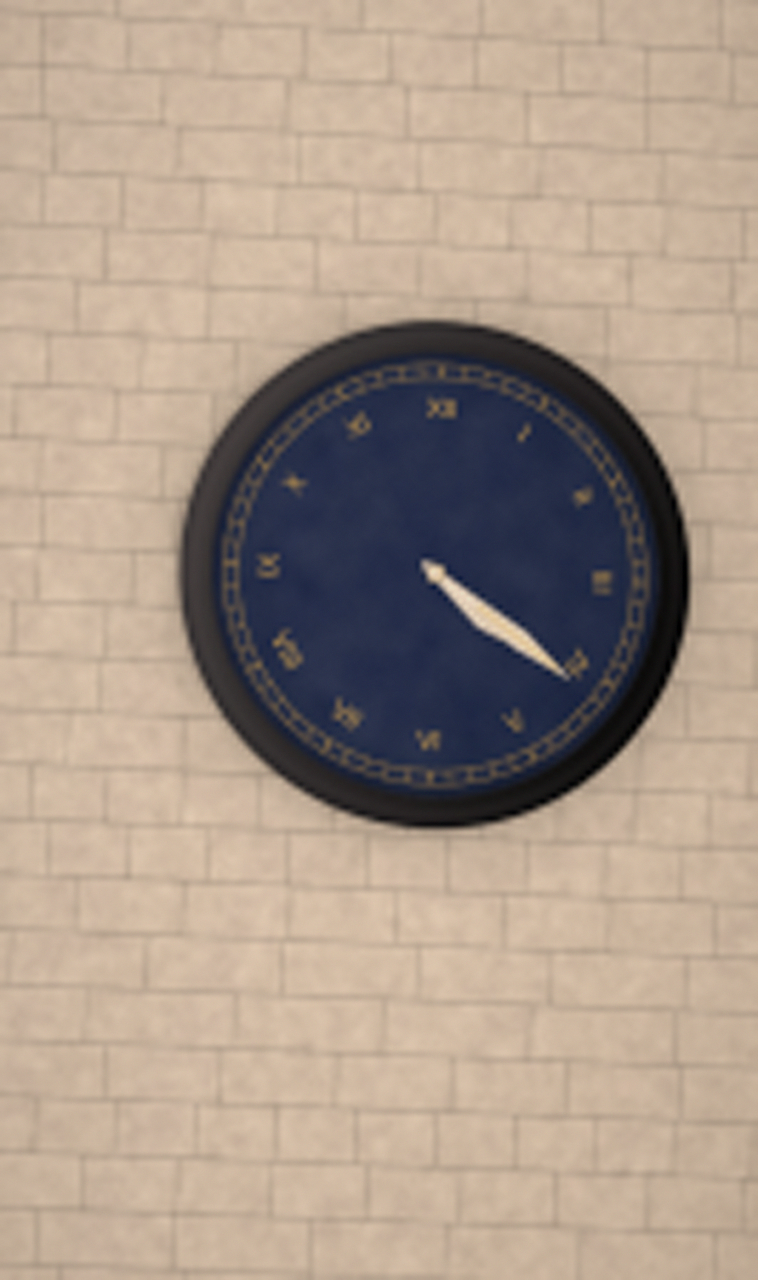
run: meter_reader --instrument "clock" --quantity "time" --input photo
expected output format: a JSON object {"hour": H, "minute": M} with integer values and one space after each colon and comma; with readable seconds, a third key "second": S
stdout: {"hour": 4, "minute": 21}
